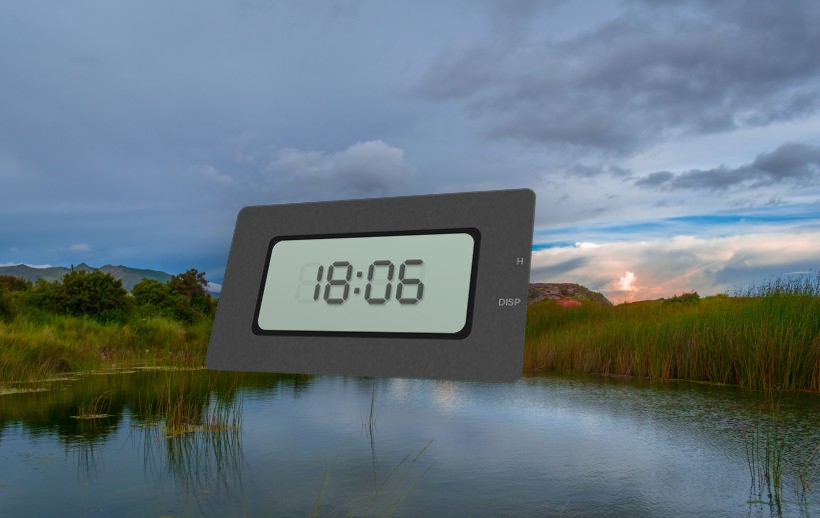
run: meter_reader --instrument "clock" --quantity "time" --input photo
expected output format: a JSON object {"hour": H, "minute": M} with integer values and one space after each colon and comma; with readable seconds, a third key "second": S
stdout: {"hour": 18, "minute": 6}
